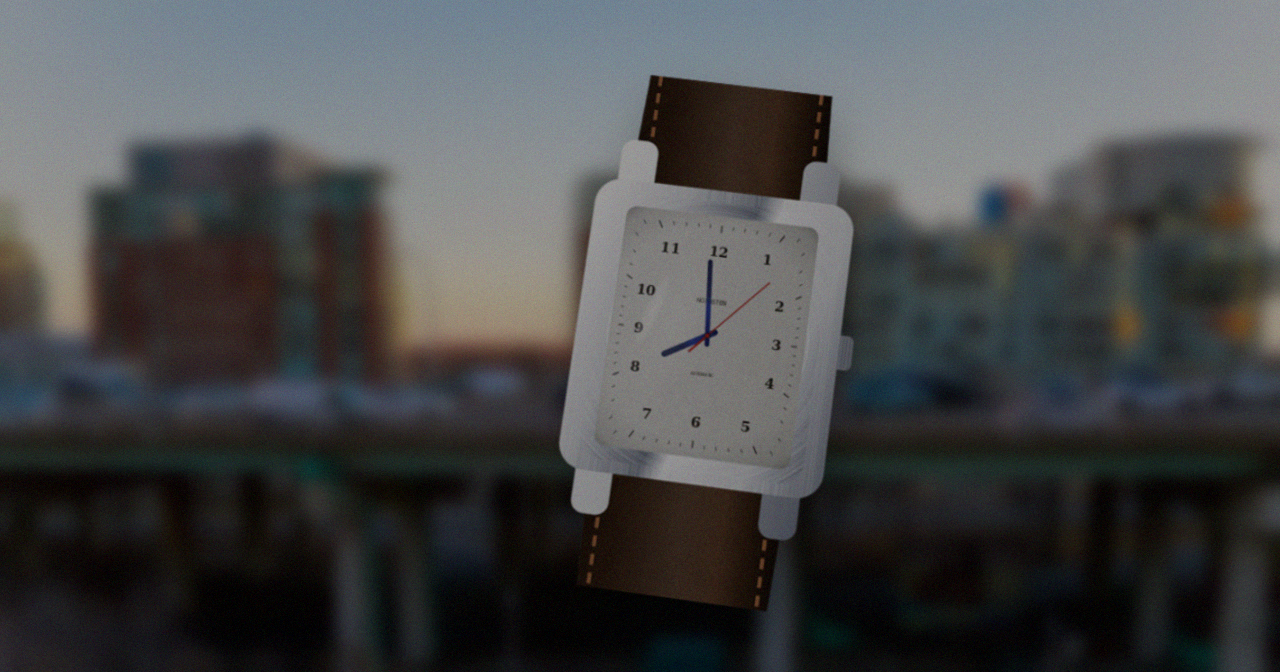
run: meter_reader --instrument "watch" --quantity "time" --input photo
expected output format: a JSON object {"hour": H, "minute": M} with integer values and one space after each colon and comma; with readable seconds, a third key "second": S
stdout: {"hour": 7, "minute": 59, "second": 7}
